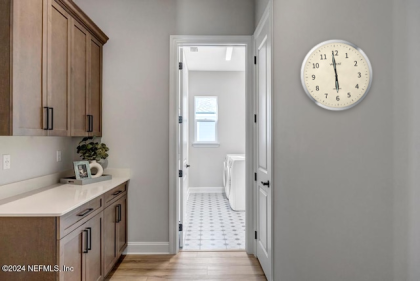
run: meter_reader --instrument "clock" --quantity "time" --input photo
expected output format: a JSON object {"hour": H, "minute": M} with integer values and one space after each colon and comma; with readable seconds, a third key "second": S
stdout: {"hour": 5, "minute": 59}
